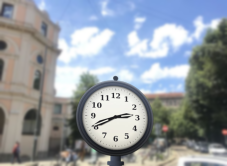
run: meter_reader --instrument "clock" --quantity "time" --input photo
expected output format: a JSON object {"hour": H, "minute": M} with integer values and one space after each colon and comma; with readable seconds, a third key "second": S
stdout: {"hour": 2, "minute": 41}
